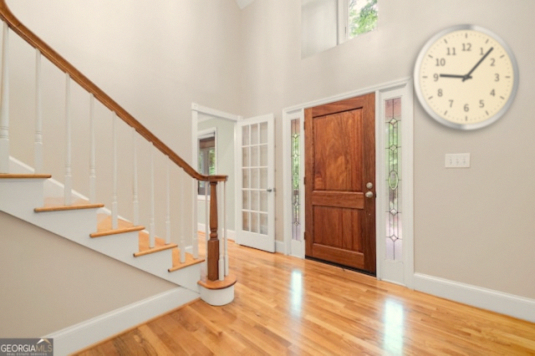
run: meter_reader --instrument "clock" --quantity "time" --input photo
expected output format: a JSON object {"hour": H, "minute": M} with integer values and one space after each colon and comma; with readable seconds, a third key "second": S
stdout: {"hour": 9, "minute": 7}
